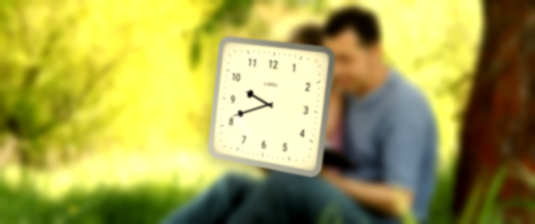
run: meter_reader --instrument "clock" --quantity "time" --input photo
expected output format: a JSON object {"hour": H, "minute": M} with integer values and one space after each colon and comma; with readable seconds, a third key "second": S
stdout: {"hour": 9, "minute": 41}
